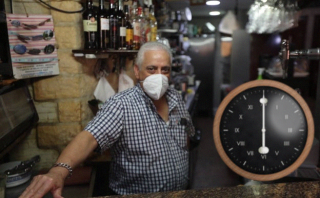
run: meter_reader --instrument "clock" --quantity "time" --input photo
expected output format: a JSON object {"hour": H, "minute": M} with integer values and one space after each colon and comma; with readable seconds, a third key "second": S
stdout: {"hour": 6, "minute": 0}
